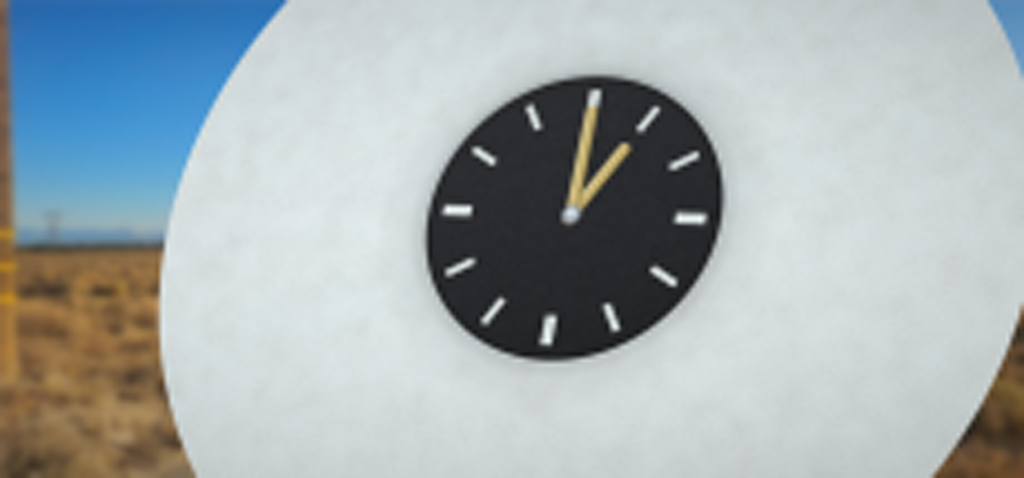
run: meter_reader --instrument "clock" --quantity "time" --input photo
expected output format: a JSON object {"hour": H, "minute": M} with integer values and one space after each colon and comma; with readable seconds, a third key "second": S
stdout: {"hour": 1, "minute": 0}
